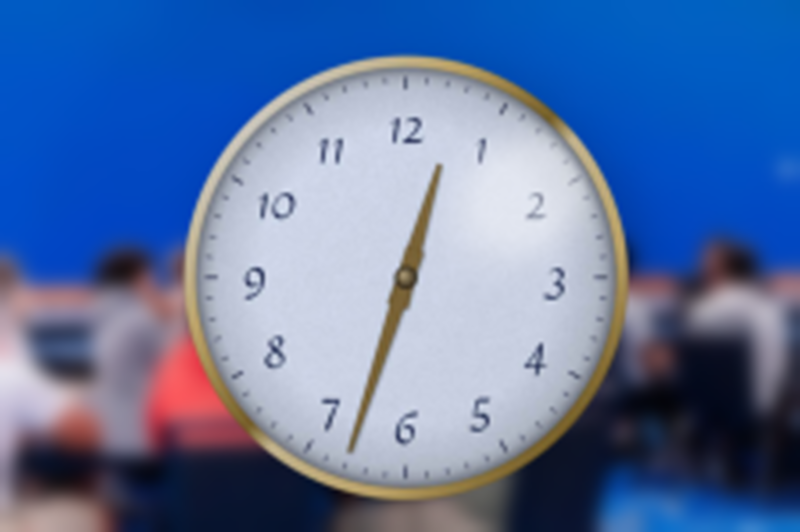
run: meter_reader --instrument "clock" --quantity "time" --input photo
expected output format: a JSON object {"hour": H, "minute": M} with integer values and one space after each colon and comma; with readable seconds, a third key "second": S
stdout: {"hour": 12, "minute": 33}
